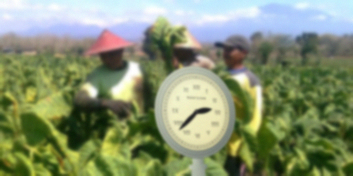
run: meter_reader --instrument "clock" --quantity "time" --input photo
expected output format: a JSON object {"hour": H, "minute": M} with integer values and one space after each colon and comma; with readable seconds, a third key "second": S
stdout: {"hour": 2, "minute": 38}
